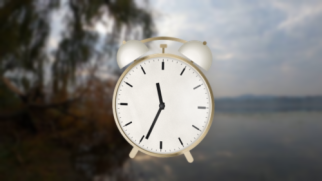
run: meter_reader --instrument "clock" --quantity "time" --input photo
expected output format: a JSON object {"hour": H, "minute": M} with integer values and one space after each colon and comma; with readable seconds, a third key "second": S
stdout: {"hour": 11, "minute": 34}
